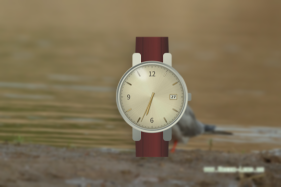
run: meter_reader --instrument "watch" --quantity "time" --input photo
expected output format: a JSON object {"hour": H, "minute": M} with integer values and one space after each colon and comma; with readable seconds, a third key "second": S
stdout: {"hour": 6, "minute": 34}
